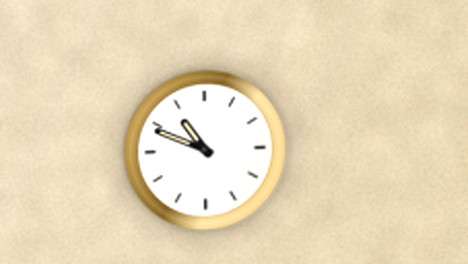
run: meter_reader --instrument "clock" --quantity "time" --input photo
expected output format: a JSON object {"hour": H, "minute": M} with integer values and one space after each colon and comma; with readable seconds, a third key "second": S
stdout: {"hour": 10, "minute": 49}
